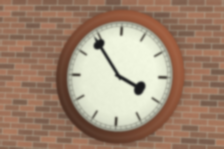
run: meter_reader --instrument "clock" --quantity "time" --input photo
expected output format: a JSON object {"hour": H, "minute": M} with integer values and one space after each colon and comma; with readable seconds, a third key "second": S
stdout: {"hour": 3, "minute": 54}
